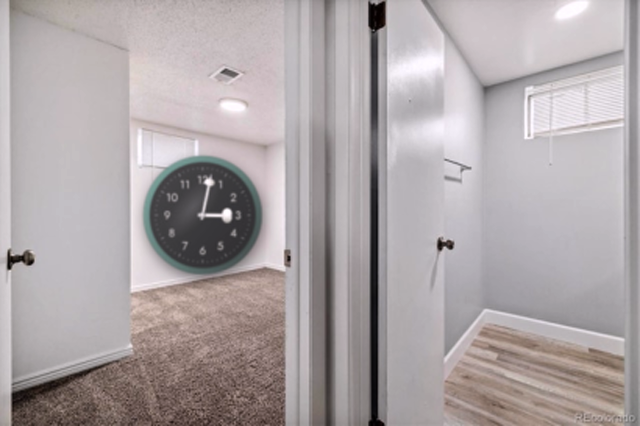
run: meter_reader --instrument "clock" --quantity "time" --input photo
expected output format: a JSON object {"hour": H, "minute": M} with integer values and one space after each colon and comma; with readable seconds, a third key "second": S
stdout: {"hour": 3, "minute": 2}
